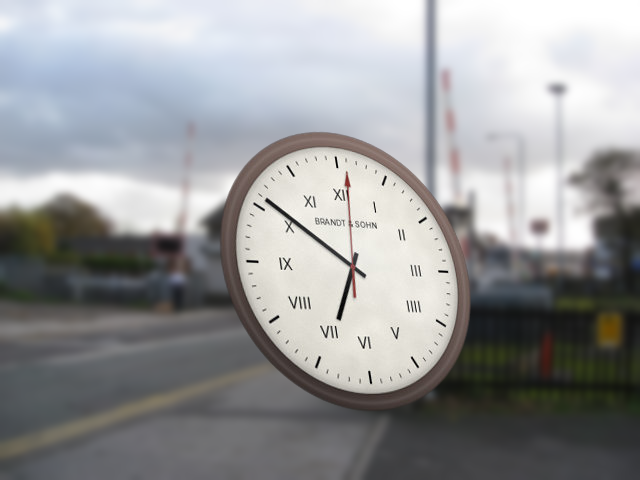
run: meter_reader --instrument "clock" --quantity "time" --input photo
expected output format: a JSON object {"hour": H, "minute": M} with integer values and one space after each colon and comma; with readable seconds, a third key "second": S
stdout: {"hour": 6, "minute": 51, "second": 1}
